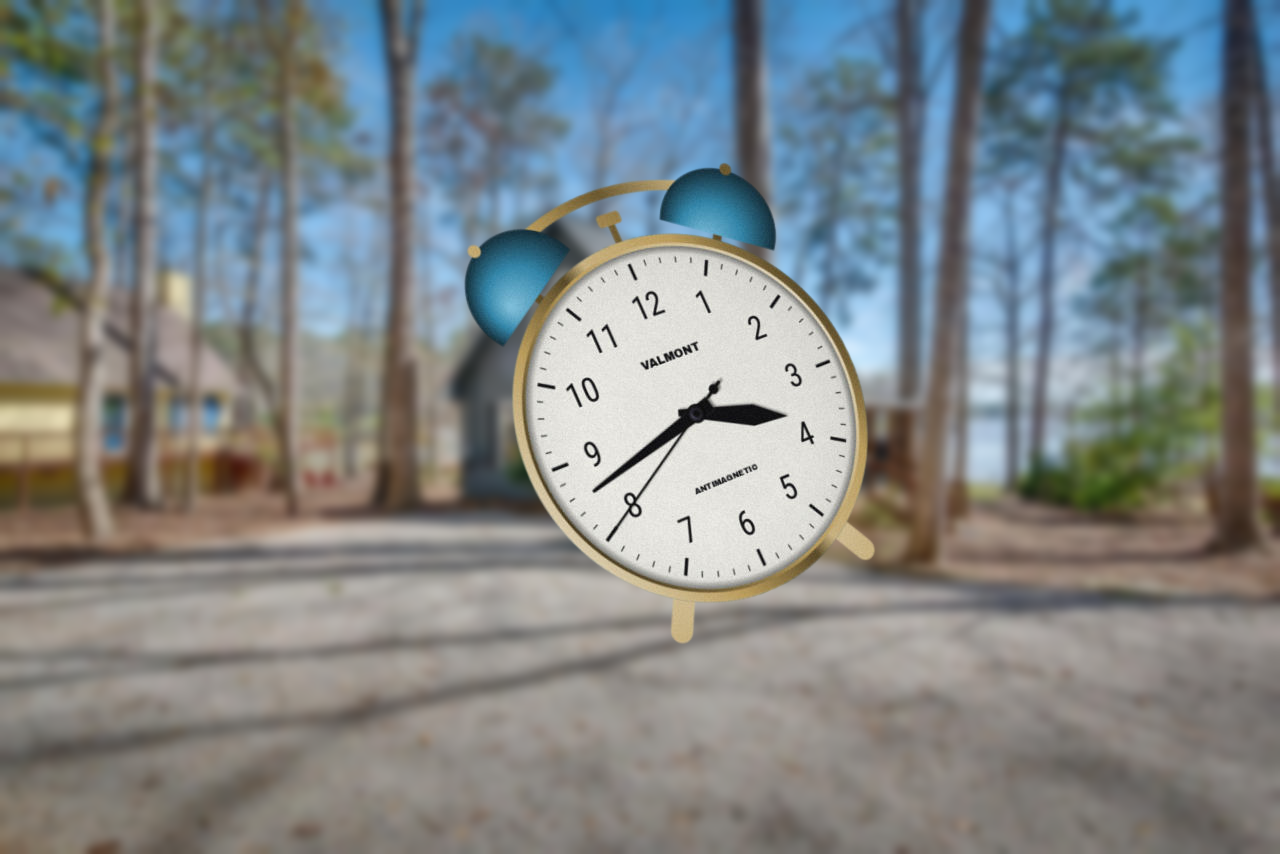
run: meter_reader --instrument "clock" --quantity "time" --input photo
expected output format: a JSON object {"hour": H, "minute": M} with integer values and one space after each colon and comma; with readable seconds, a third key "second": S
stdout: {"hour": 3, "minute": 42, "second": 40}
